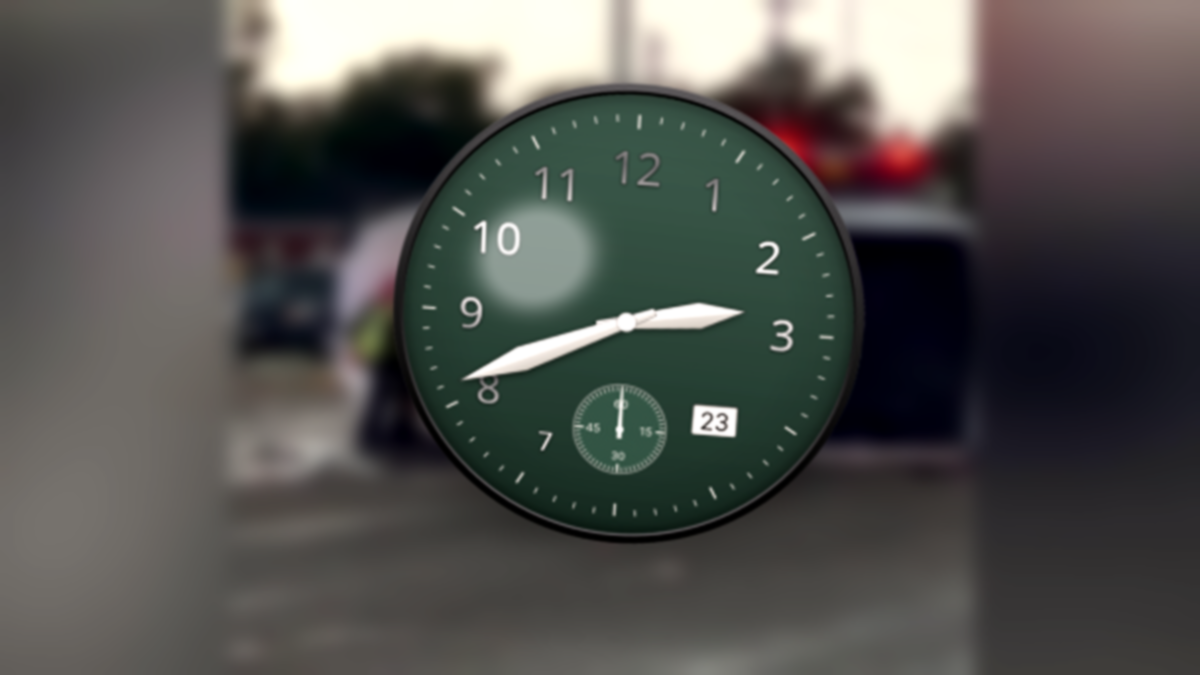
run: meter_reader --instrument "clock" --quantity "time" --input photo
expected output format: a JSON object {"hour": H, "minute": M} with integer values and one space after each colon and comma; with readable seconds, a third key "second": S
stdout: {"hour": 2, "minute": 41}
